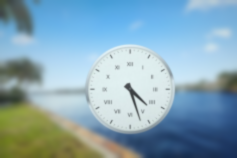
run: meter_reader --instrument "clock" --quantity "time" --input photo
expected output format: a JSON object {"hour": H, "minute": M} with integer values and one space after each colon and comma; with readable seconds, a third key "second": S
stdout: {"hour": 4, "minute": 27}
